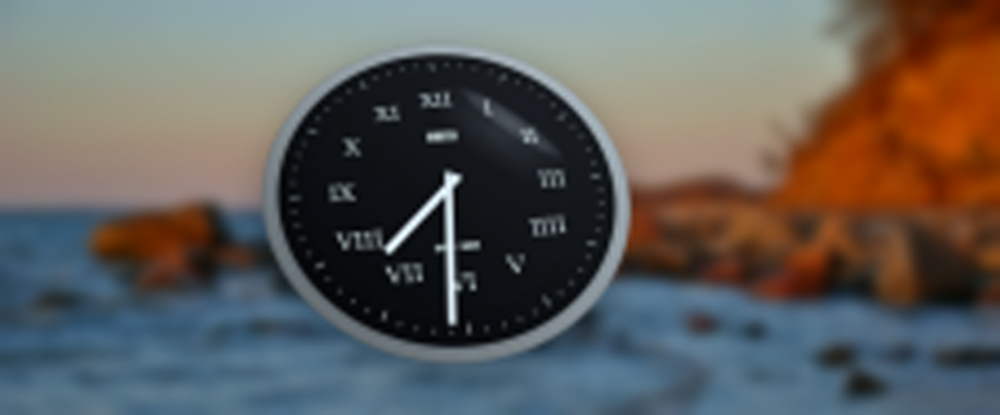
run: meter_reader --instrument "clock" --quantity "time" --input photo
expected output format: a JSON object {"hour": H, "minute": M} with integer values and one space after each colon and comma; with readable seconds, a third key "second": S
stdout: {"hour": 7, "minute": 31}
